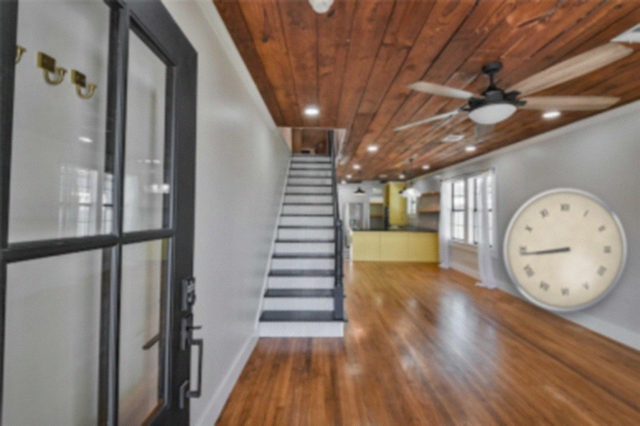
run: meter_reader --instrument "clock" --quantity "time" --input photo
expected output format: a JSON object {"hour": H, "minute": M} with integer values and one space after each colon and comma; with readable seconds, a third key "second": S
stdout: {"hour": 8, "minute": 44}
